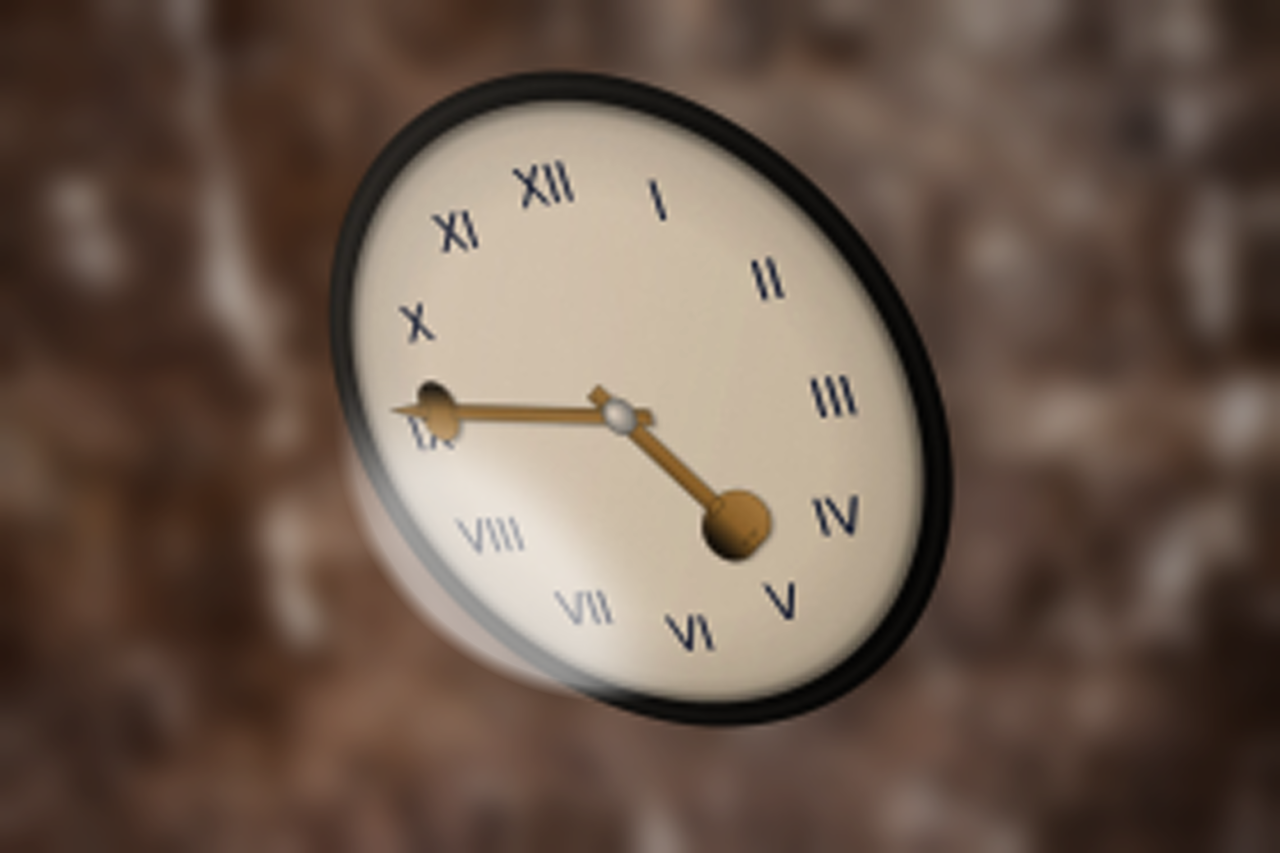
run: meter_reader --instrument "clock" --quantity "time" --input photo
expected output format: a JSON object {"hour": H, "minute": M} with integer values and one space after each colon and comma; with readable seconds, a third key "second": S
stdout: {"hour": 4, "minute": 46}
